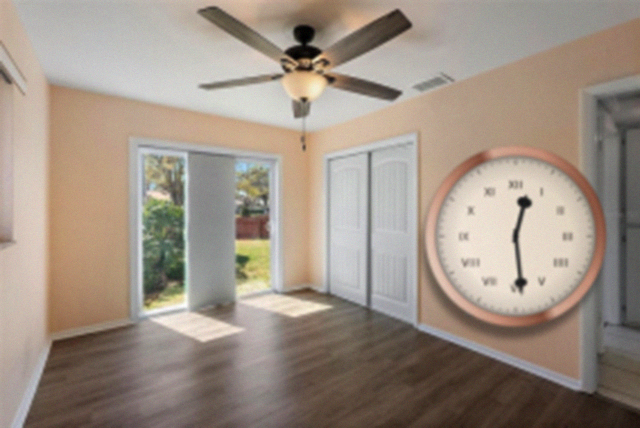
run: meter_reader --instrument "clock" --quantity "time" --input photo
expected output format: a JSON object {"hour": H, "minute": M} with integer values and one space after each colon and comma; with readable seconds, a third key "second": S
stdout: {"hour": 12, "minute": 29}
